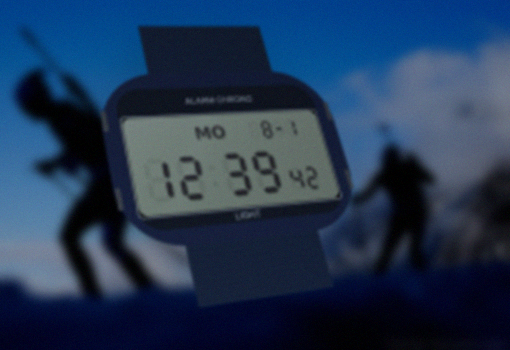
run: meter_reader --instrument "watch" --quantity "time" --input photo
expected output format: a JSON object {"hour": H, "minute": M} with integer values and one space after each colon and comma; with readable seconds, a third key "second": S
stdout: {"hour": 12, "minute": 39, "second": 42}
